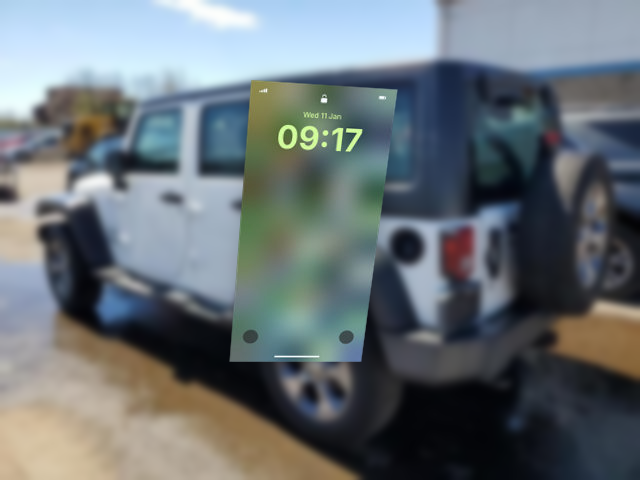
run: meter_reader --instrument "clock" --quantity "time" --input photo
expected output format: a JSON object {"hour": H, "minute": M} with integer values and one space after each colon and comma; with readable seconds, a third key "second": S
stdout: {"hour": 9, "minute": 17}
